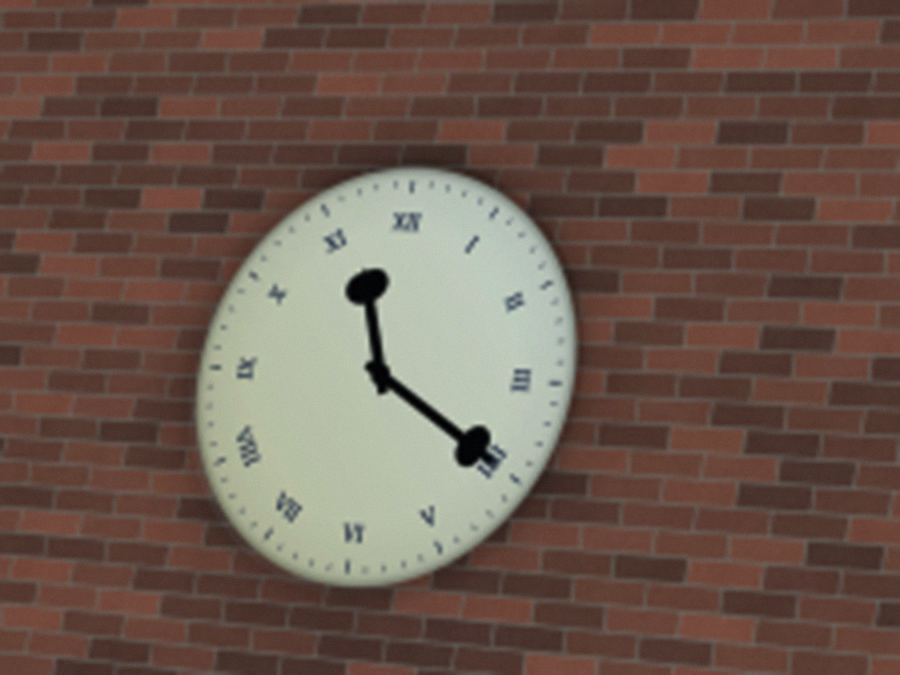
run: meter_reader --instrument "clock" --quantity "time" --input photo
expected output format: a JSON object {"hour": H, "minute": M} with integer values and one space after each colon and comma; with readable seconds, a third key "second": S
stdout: {"hour": 11, "minute": 20}
